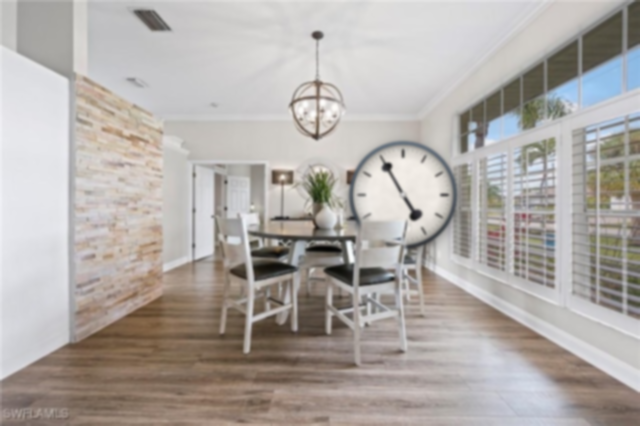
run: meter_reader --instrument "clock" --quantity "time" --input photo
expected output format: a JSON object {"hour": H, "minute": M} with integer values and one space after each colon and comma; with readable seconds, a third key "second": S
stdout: {"hour": 4, "minute": 55}
